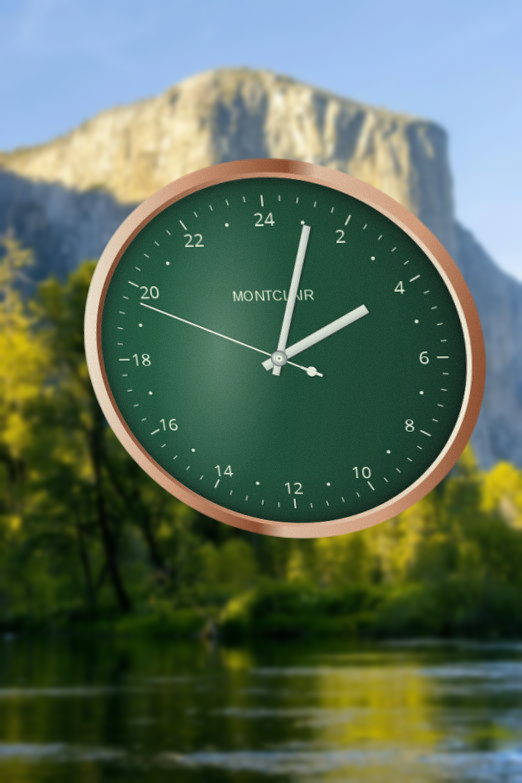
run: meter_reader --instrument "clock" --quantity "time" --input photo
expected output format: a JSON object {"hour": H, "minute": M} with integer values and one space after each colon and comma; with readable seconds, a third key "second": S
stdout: {"hour": 4, "minute": 2, "second": 49}
